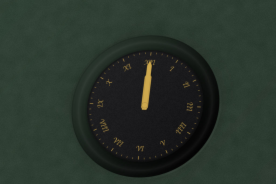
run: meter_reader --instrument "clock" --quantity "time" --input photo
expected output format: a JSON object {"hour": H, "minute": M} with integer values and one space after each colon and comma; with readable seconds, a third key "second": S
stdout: {"hour": 12, "minute": 0}
